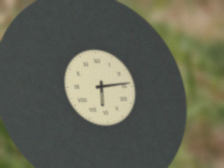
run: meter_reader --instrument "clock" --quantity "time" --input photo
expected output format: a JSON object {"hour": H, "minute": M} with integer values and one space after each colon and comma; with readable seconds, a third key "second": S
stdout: {"hour": 6, "minute": 14}
